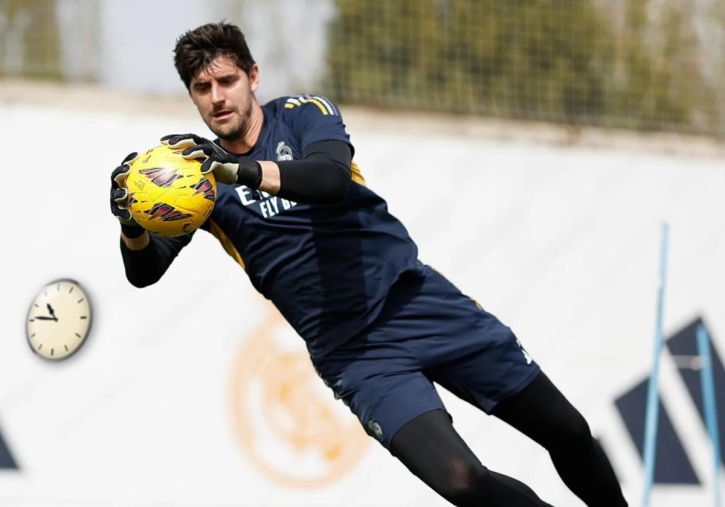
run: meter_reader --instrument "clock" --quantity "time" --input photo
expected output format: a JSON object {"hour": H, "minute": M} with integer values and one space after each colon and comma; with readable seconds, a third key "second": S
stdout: {"hour": 10, "minute": 46}
